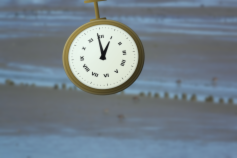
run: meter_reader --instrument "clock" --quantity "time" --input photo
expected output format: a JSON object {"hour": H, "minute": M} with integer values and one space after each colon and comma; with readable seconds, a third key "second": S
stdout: {"hour": 12, "minute": 59}
